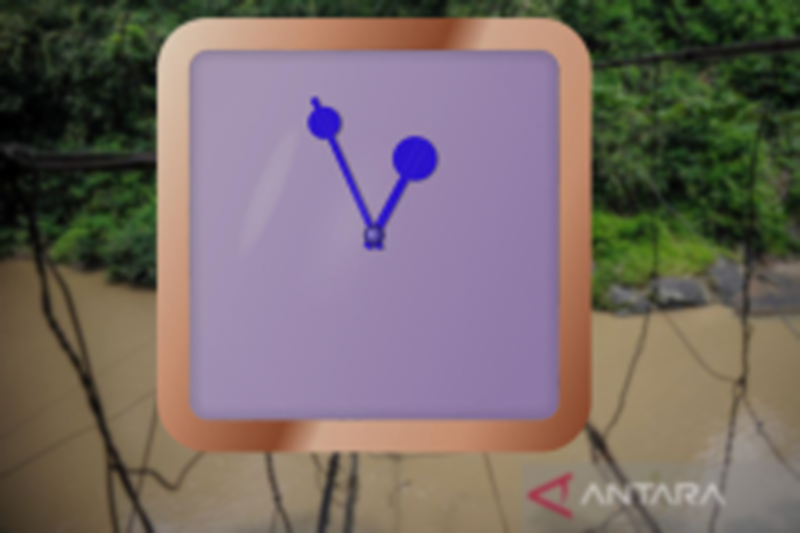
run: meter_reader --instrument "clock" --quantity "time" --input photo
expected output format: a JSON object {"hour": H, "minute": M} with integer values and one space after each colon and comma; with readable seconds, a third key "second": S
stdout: {"hour": 12, "minute": 56}
